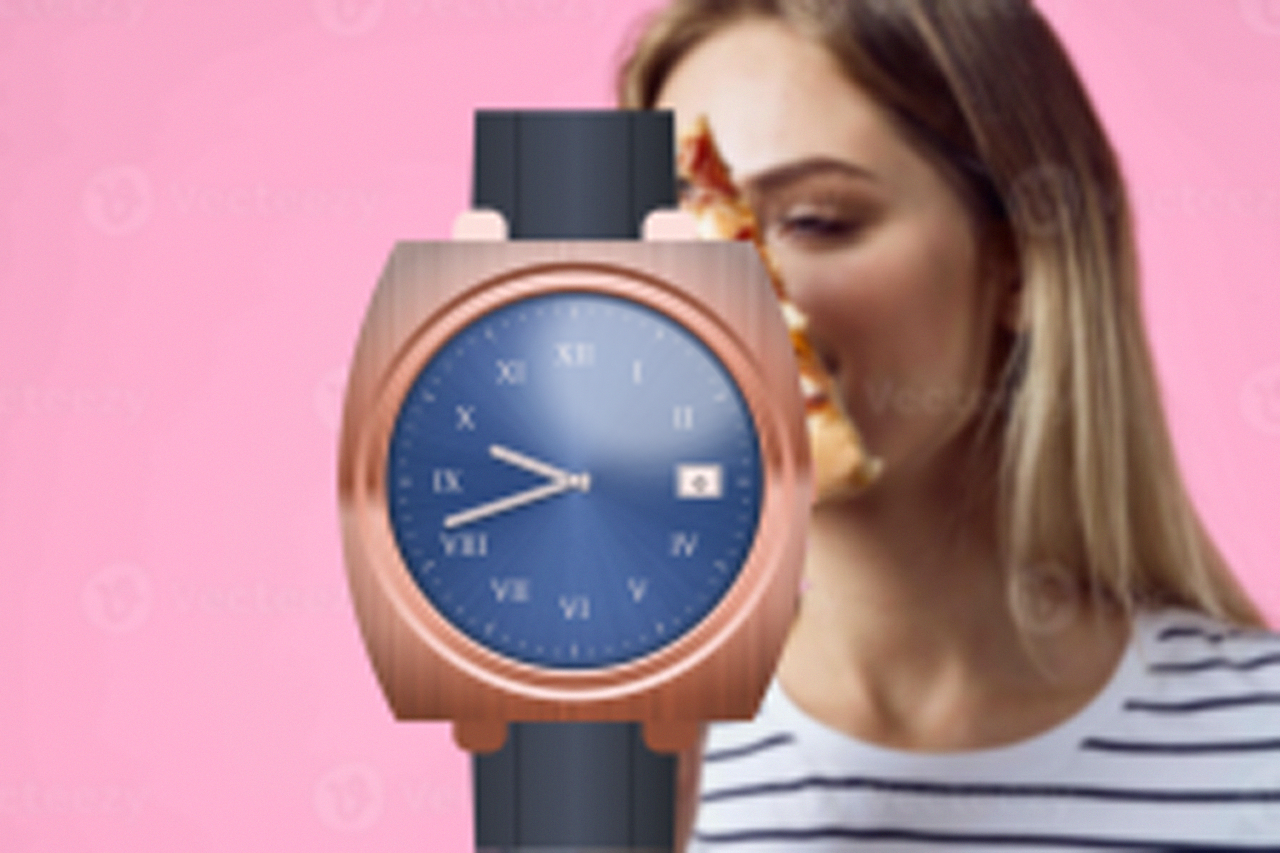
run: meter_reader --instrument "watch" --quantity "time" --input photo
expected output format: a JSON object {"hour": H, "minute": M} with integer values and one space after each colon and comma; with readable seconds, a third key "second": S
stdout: {"hour": 9, "minute": 42}
